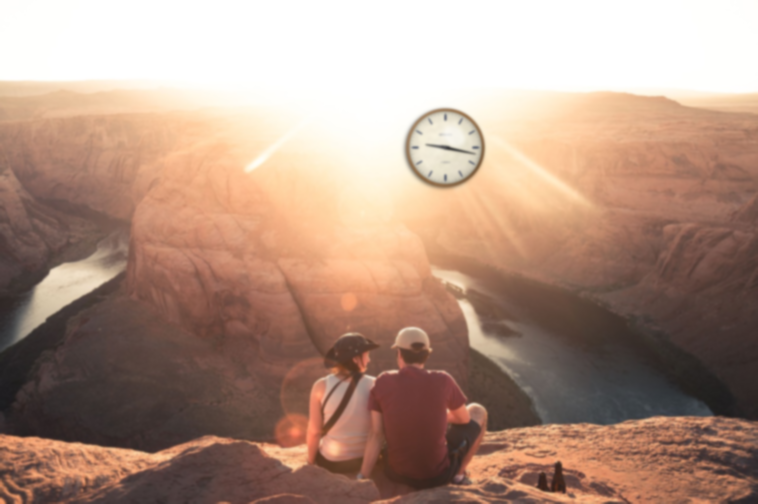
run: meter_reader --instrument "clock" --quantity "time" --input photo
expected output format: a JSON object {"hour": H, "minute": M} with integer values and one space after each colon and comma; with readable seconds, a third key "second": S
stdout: {"hour": 9, "minute": 17}
